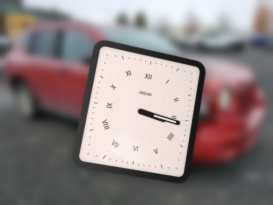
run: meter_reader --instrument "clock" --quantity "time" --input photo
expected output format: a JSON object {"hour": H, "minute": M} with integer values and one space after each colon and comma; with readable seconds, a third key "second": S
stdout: {"hour": 3, "minute": 16}
